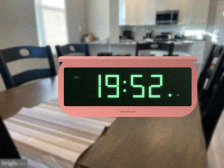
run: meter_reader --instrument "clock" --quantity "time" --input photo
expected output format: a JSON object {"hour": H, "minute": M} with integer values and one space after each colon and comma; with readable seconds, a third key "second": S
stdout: {"hour": 19, "minute": 52}
